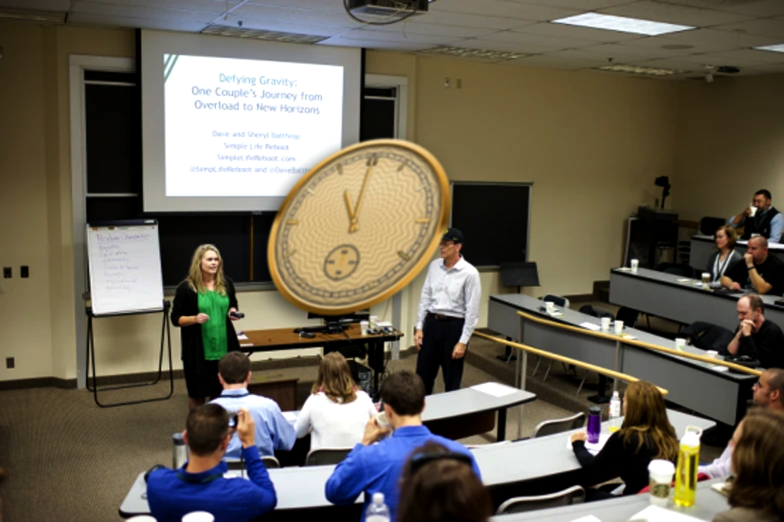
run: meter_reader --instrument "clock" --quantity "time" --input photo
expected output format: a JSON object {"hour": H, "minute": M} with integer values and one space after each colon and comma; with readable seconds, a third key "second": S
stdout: {"hour": 11, "minute": 0}
